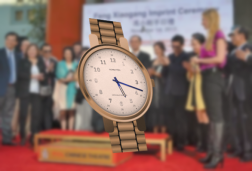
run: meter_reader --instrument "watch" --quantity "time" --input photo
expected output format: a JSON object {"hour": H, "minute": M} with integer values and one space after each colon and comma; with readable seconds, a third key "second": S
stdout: {"hour": 5, "minute": 18}
